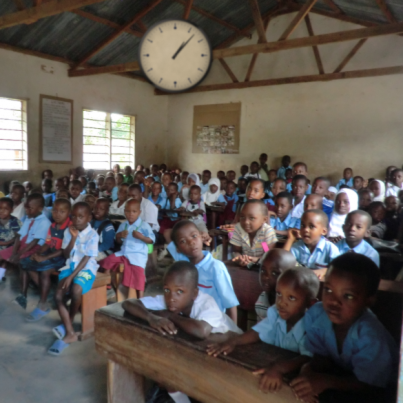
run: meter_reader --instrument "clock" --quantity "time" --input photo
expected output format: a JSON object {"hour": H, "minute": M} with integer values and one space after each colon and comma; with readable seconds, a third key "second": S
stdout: {"hour": 1, "minute": 7}
